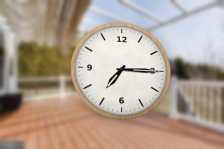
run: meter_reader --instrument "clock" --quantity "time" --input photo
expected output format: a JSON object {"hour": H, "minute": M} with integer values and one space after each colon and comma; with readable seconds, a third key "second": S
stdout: {"hour": 7, "minute": 15}
